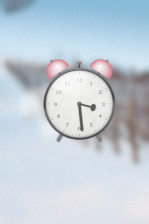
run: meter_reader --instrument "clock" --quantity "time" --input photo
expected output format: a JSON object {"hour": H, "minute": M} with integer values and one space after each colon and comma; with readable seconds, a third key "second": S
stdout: {"hour": 3, "minute": 29}
